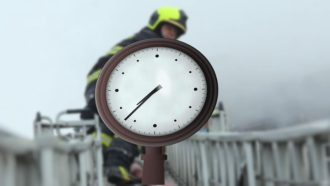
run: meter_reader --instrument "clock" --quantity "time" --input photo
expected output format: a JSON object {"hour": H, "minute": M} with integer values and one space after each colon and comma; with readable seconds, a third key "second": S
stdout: {"hour": 7, "minute": 37}
